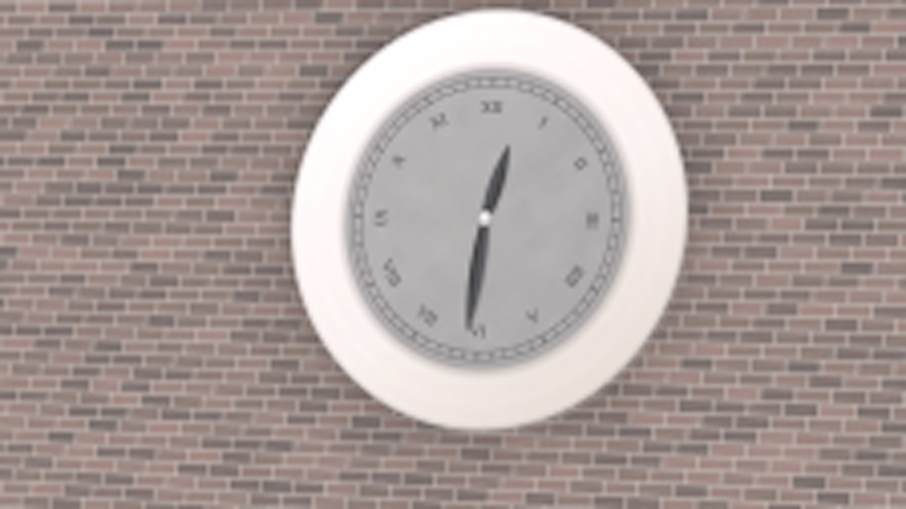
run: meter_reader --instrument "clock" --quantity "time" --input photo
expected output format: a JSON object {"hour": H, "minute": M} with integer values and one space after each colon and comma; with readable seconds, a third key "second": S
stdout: {"hour": 12, "minute": 31}
